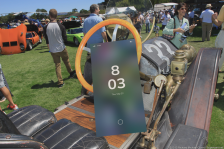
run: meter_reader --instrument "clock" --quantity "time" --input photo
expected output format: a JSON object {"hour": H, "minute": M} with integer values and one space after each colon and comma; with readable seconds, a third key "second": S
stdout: {"hour": 8, "minute": 3}
